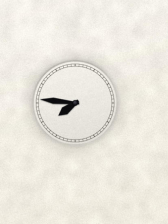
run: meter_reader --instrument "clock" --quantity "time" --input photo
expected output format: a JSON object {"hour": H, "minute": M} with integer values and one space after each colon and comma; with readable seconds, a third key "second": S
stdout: {"hour": 7, "minute": 46}
